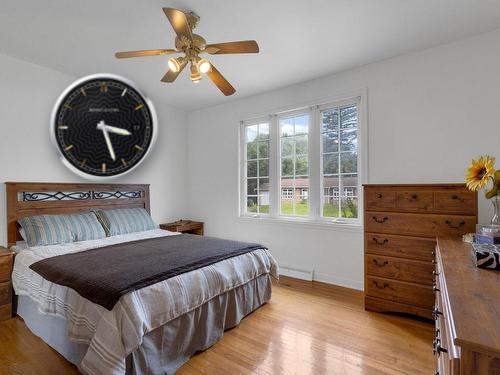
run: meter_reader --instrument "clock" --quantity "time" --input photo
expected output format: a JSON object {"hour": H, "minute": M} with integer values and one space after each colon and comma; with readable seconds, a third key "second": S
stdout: {"hour": 3, "minute": 27}
